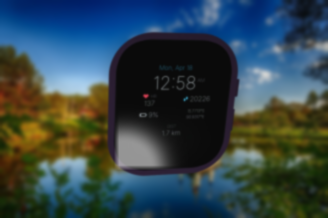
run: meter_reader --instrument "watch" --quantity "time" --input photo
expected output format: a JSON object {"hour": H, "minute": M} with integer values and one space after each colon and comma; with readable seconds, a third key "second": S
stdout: {"hour": 12, "minute": 58}
